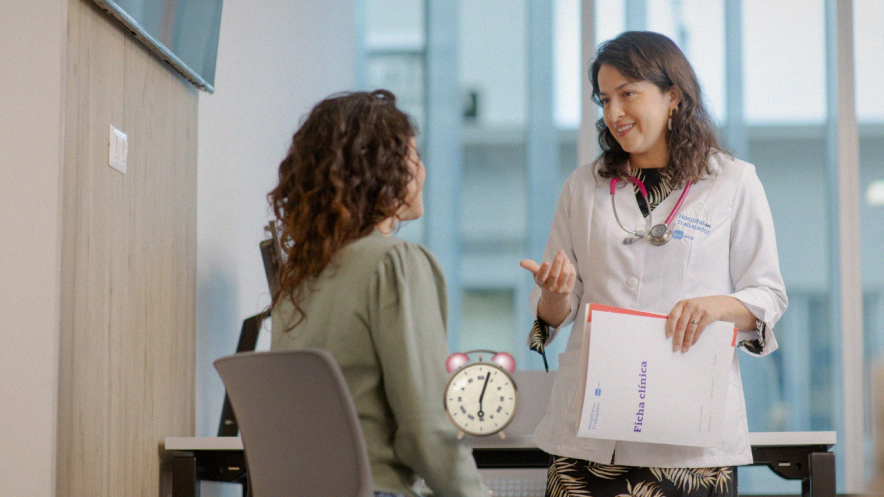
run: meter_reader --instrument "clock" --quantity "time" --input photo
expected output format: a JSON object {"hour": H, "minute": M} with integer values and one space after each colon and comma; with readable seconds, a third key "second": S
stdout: {"hour": 6, "minute": 3}
